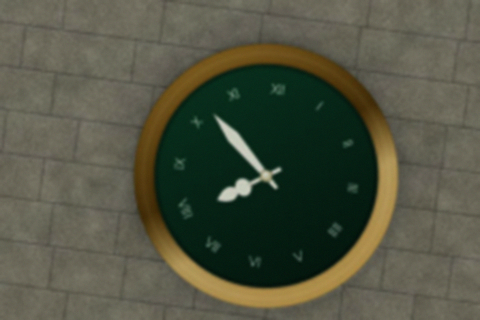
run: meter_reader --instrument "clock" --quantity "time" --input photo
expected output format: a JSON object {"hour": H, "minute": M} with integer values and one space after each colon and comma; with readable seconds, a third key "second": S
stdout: {"hour": 7, "minute": 52}
